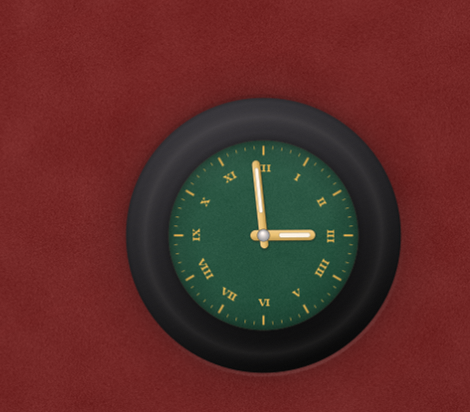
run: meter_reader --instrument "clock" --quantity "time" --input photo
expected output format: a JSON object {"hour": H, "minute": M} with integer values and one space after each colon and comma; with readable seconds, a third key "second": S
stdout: {"hour": 2, "minute": 59}
